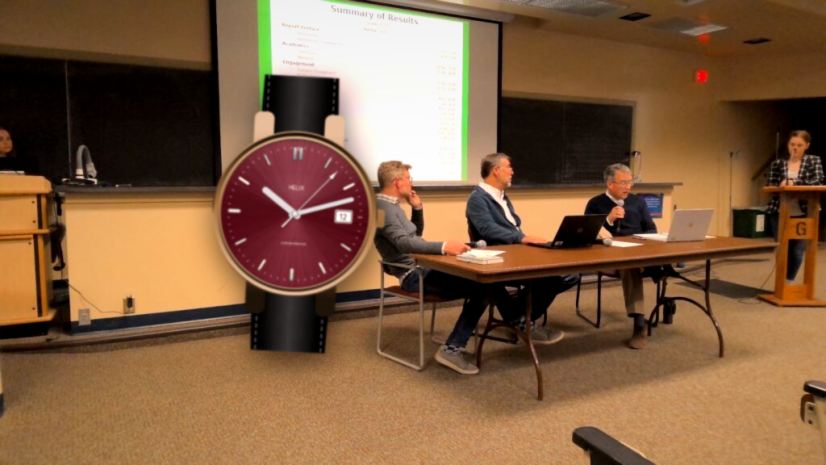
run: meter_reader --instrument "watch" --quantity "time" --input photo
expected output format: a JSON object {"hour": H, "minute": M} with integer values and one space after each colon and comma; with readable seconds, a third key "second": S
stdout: {"hour": 10, "minute": 12, "second": 7}
